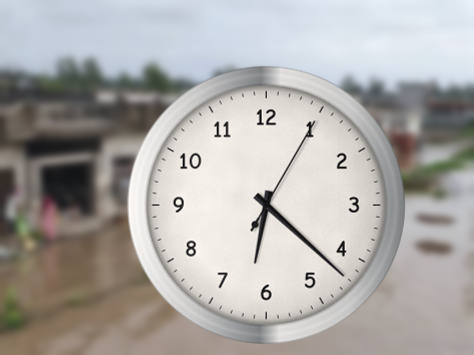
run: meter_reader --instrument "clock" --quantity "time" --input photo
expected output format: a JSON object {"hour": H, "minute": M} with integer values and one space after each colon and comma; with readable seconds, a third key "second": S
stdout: {"hour": 6, "minute": 22, "second": 5}
